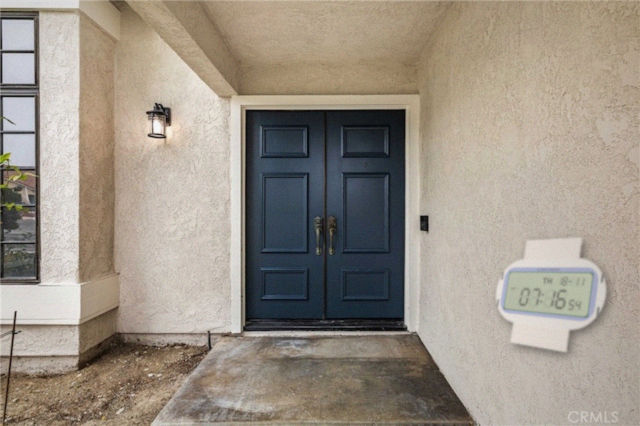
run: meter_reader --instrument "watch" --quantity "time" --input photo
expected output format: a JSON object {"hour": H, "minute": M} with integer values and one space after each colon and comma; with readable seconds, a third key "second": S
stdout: {"hour": 7, "minute": 16}
